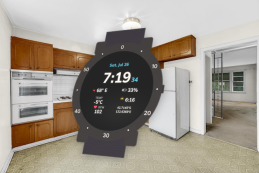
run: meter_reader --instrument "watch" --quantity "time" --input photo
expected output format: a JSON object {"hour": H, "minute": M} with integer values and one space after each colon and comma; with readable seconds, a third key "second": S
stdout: {"hour": 7, "minute": 19}
